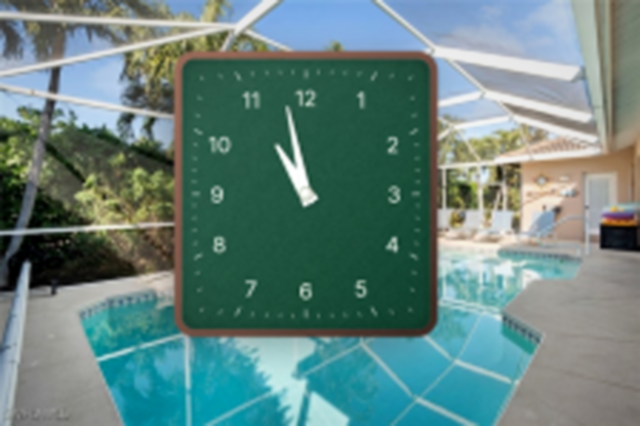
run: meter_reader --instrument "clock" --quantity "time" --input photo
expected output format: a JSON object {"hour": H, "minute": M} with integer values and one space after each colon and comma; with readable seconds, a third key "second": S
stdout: {"hour": 10, "minute": 58}
